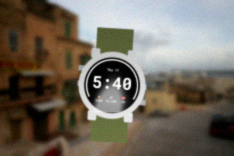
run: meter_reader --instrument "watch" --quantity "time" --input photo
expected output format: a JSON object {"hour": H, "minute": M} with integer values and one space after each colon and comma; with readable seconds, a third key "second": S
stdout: {"hour": 5, "minute": 40}
